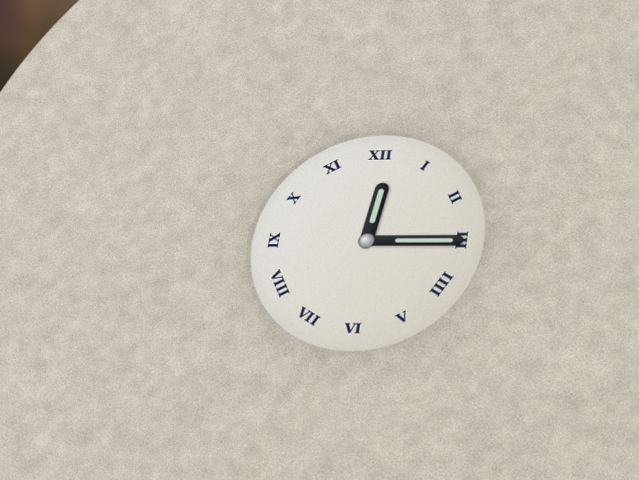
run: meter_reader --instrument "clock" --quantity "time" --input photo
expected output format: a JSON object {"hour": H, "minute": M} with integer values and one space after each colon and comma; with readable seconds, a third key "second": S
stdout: {"hour": 12, "minute": 15}
